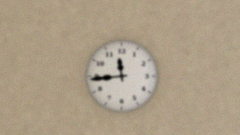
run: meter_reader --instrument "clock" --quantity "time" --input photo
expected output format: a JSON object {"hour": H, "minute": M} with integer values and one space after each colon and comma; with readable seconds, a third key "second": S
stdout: {"hour": 11, "minute": 44}
